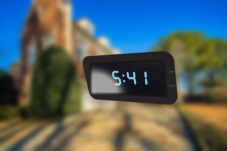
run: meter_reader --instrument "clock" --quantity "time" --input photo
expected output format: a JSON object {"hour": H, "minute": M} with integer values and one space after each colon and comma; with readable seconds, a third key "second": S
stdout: {"hour": 5, "minute": 41}
